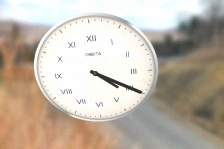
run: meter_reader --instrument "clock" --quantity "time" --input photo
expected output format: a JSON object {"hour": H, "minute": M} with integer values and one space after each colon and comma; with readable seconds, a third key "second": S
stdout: {"hour": 4, "minute": 20}
